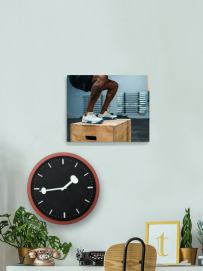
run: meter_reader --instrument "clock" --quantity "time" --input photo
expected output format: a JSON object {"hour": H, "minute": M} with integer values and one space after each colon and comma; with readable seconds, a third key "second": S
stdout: {"hour": 1, "minute": 44}
